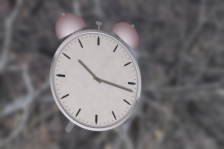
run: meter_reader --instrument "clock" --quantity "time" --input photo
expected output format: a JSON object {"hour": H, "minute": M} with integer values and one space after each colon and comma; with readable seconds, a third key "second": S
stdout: {"hour": 10, "minute": 17}
